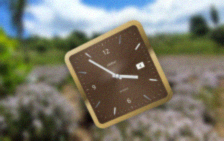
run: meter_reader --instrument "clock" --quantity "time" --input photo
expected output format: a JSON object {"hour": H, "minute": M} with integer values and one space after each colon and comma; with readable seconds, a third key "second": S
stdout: {"hour": 3, "minute": 54}
